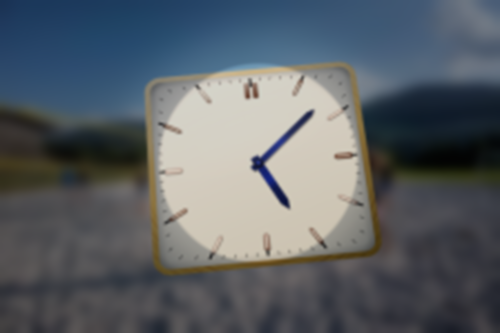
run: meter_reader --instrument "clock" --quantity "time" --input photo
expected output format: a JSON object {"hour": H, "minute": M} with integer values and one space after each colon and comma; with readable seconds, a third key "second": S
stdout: {"hour": 5, "minute": 8}
